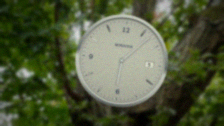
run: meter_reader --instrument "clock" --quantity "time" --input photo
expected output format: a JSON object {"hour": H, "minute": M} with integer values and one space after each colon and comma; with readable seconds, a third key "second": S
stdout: {"hour": 6, "minute": 7}
